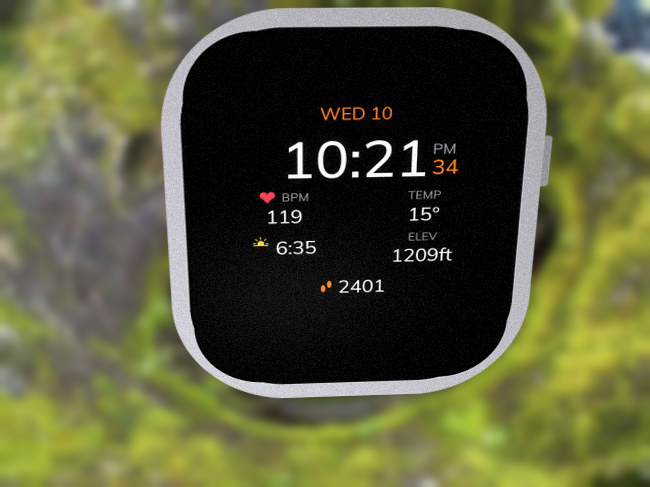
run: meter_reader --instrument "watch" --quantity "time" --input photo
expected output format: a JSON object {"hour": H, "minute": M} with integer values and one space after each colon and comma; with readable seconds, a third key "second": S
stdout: {"hour": 10, "minute": 21, "second": 34}
